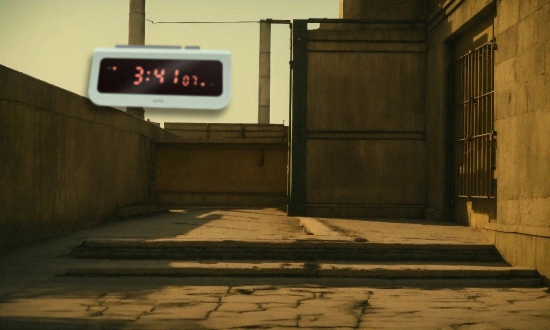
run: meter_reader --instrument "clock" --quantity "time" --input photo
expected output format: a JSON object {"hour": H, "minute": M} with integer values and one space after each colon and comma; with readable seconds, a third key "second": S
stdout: {"hour": 3, "minute": 41, "second": 7}
